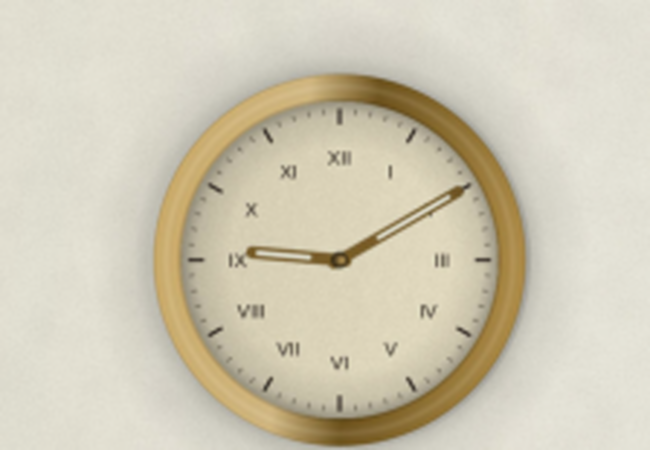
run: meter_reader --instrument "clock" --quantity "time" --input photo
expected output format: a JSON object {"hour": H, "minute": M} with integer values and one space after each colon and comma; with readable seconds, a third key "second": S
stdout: {"hour": 9, "minute": 10}
